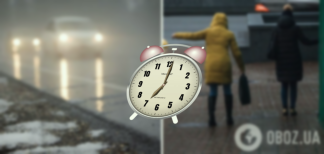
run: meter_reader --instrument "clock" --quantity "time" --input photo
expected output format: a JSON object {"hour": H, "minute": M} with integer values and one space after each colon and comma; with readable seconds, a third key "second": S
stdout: {"hour": 7, "minute": 1}
